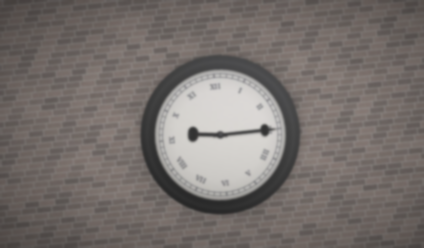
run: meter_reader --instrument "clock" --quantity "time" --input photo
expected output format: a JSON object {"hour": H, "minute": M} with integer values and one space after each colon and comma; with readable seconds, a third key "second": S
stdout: {"hour": 9, "minute": 15}
